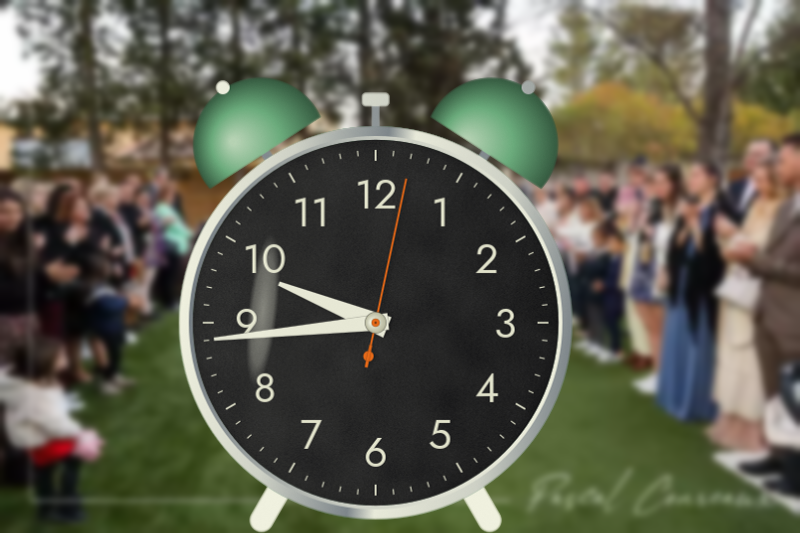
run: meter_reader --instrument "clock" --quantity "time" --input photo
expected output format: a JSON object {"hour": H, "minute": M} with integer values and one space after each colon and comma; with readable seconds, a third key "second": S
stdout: {"hour": 9, "minute": 44, "second": 2}
